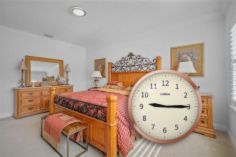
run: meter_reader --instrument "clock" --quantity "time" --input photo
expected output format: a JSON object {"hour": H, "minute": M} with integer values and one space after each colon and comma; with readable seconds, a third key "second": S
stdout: {"hour": 9, "minute": 15}
